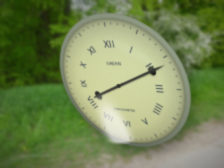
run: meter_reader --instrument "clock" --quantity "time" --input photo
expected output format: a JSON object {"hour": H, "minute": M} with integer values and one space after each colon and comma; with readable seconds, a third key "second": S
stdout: {"hour": 8, "minute": 11}
